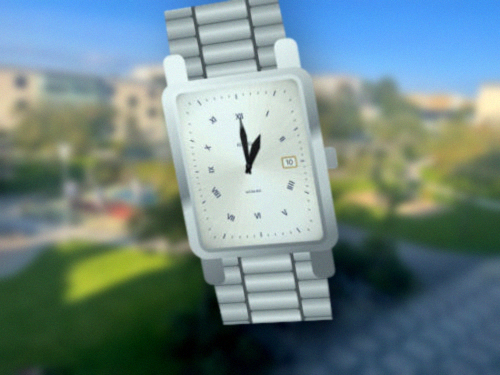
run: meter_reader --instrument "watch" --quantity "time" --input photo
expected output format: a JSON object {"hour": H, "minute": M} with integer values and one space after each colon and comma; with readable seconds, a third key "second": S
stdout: {"hour": 1, "minute": 0}
